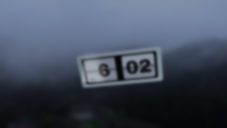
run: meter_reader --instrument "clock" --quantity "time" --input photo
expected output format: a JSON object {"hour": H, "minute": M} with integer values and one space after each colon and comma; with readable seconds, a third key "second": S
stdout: {"hour": 6, "minute": 2}
